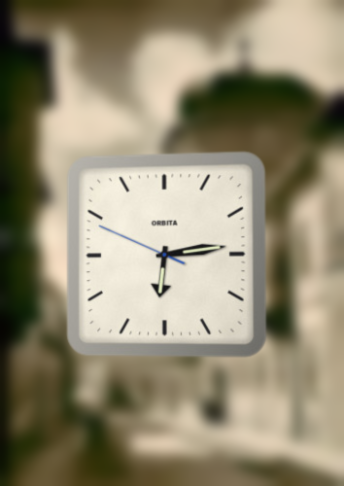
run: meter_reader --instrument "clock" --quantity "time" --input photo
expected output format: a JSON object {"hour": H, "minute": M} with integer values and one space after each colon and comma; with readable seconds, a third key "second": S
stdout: {"hour": 6, "minute": 13, "second": 49}
